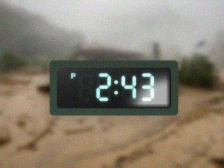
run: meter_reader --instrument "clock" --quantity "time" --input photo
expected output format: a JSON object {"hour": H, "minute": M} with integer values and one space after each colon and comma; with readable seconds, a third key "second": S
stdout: {"hour": 2, "minute": 43}
